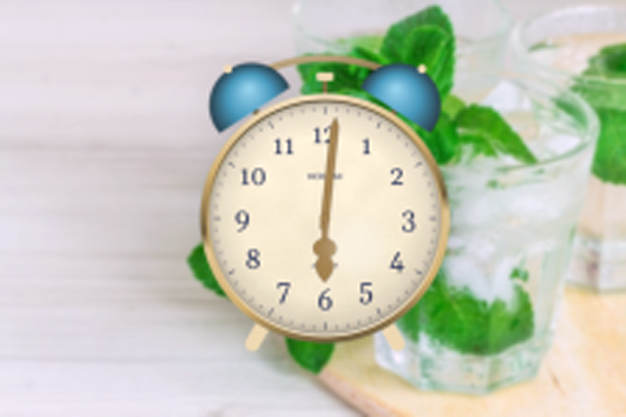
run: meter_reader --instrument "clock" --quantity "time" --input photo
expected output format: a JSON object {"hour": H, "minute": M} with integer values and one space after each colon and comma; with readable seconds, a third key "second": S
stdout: {"hour": 6, "minute": 1}
